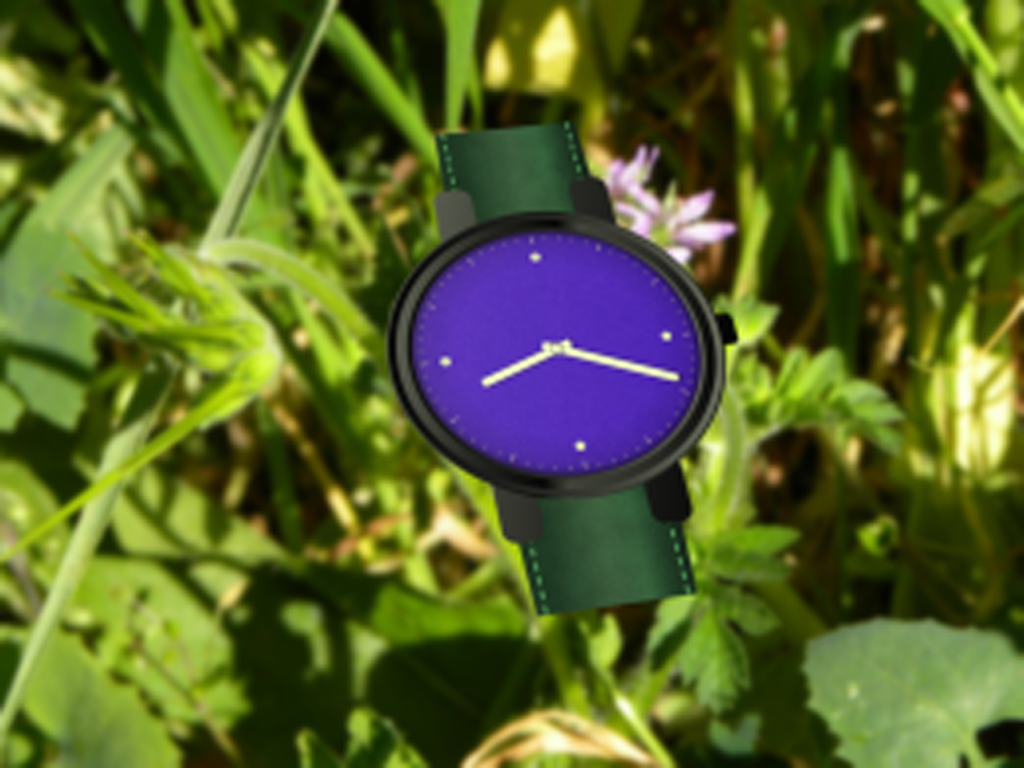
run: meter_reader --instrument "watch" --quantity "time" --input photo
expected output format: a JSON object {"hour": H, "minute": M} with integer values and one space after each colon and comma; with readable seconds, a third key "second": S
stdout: {"hour": 8, "minute": 19}
